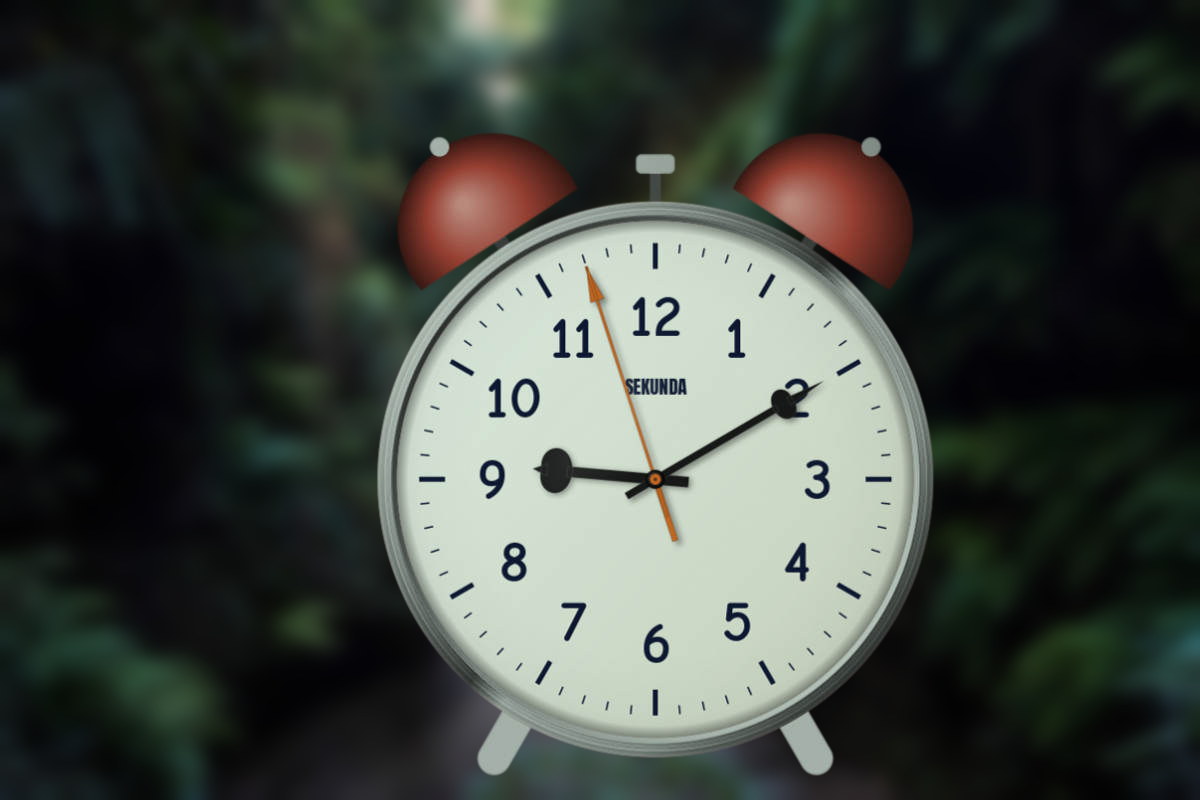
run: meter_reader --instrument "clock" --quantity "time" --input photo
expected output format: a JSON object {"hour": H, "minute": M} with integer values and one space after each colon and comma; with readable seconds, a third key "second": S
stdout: {"hour": 9, "minute": 9, "second": 57}
